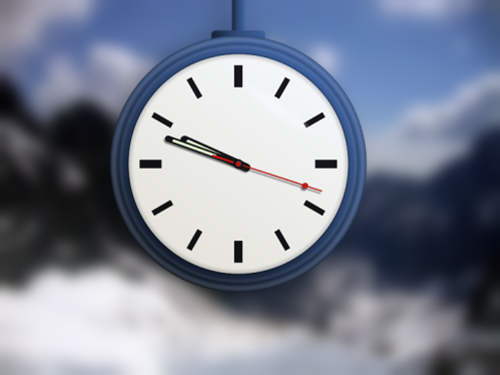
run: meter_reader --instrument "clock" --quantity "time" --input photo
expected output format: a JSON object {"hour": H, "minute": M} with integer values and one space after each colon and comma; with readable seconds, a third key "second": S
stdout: {"hour": 9, "minute": 48, "second": 18}
